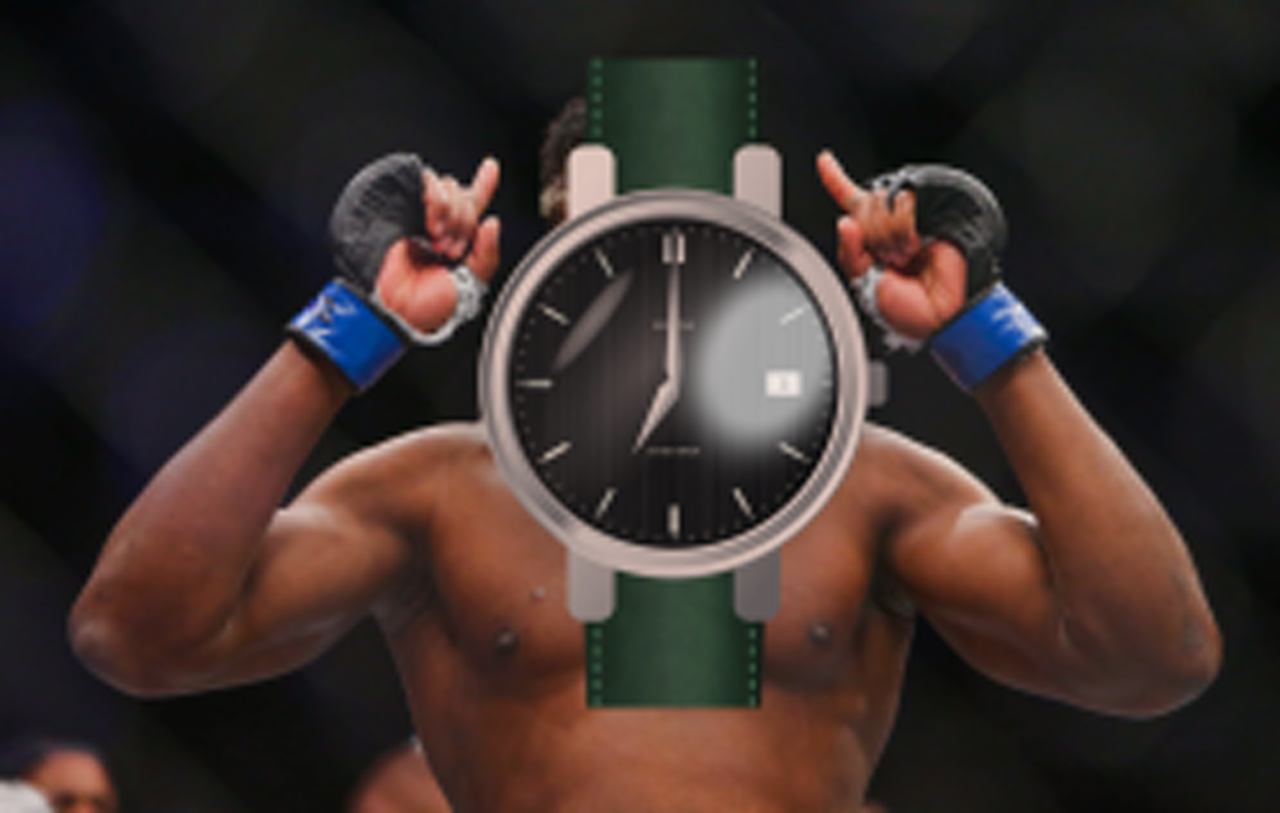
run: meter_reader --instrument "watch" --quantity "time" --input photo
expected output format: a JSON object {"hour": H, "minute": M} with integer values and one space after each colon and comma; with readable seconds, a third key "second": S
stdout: {"hour": 7, "minute": 0}
